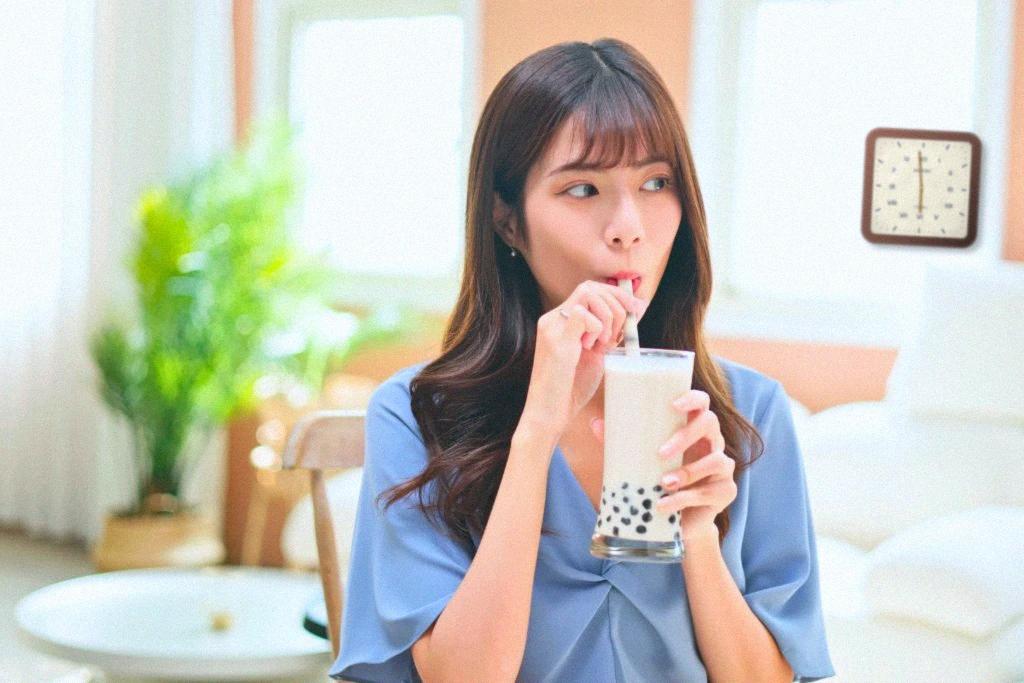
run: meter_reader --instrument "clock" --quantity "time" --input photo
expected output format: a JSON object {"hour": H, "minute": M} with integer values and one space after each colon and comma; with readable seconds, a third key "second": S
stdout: {"hour": 5, "minute": 59}
